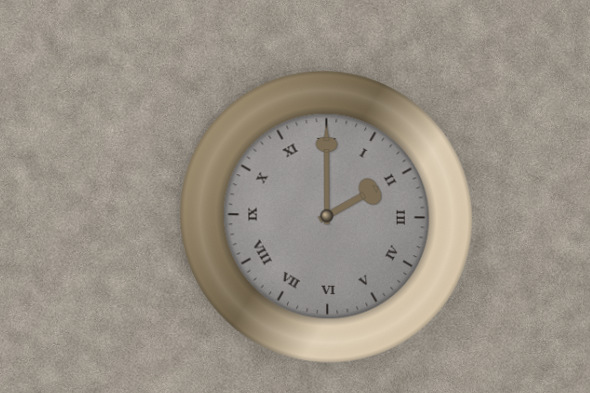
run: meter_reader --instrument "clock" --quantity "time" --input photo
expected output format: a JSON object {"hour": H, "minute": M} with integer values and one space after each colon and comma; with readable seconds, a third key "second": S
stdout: {"hour": 2, "minute": 0}
